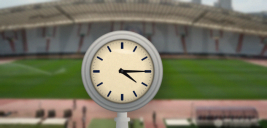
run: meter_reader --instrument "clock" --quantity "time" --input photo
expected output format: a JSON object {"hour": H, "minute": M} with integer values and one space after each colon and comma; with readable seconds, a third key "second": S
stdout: {"hour": 4, "minute": 15}
